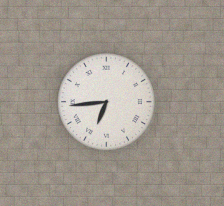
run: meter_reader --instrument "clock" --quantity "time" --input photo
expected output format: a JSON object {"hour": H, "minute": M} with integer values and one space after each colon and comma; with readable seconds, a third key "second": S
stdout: {"hour": 6, "minute": 44}
